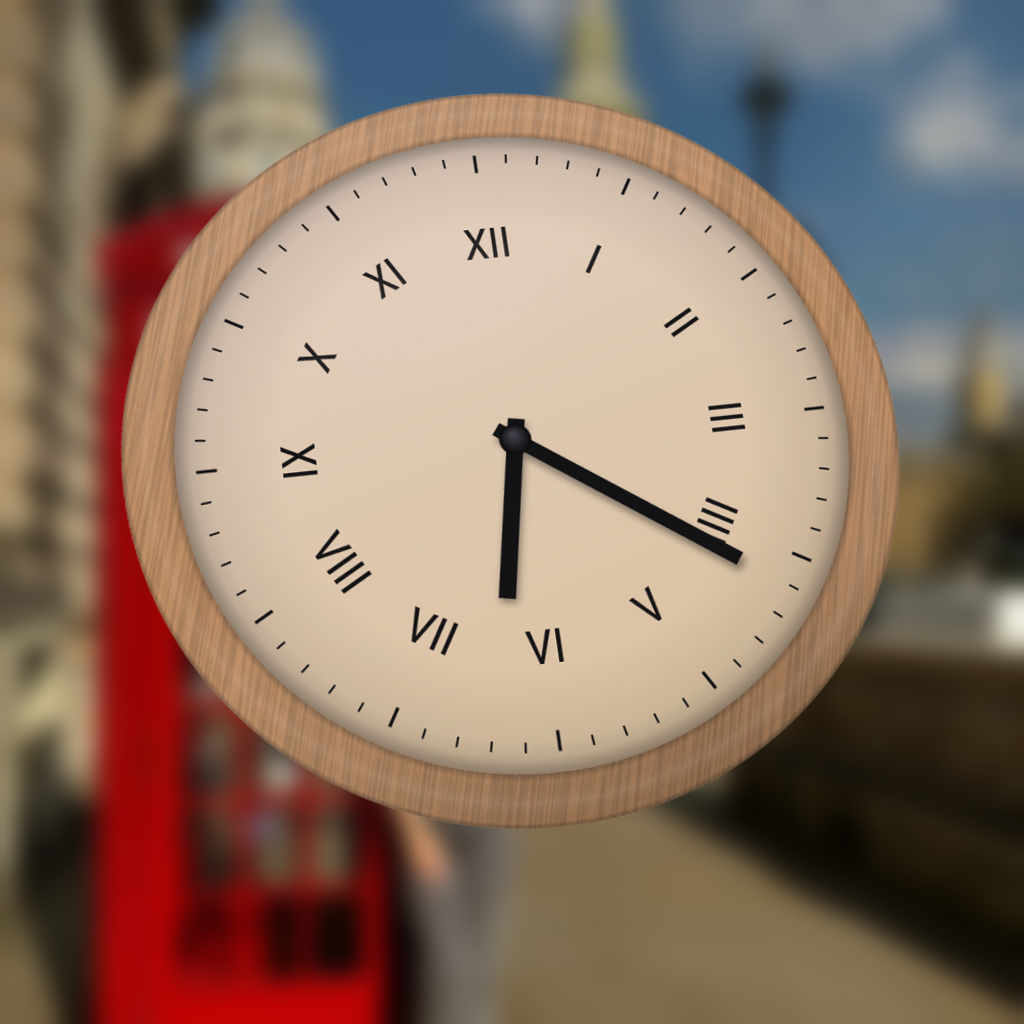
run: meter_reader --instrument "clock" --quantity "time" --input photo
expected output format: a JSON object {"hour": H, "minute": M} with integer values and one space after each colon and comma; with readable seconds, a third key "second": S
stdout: {"hour": 6, "minute": 21}
